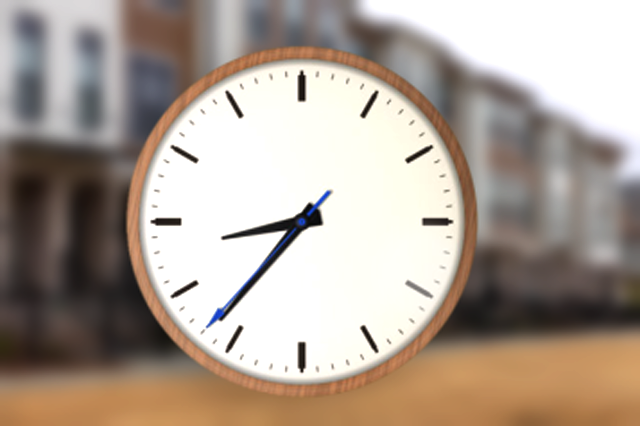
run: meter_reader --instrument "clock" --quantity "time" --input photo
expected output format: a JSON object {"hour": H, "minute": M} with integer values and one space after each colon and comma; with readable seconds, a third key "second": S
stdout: {"hour": 8, "minute": 36, "second": 37}
